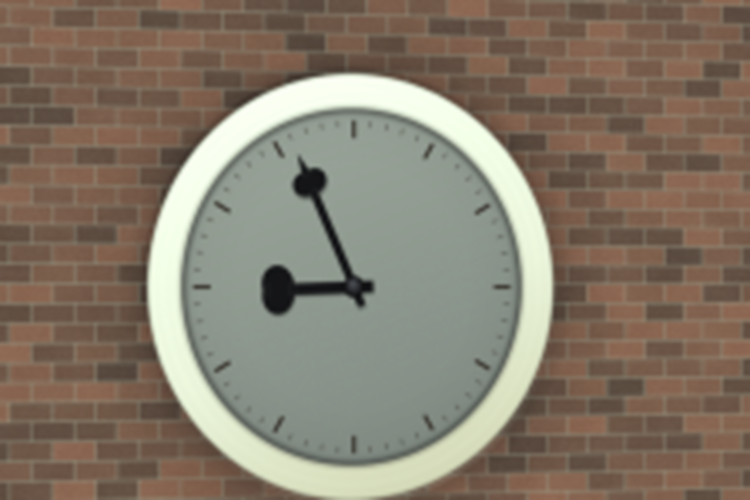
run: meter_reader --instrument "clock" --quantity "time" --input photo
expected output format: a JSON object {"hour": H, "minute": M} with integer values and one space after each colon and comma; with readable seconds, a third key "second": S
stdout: {"hour": 8, "minute": 56}
